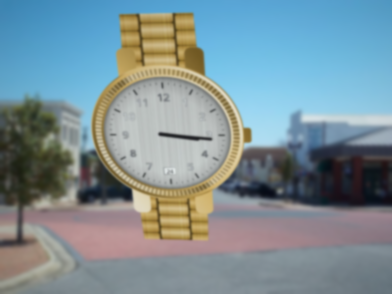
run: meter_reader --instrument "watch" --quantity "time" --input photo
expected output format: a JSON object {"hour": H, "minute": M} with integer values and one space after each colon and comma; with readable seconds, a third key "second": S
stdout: {"hour": 3, "minute": 16}
